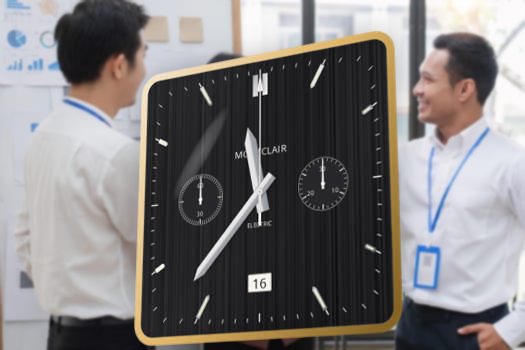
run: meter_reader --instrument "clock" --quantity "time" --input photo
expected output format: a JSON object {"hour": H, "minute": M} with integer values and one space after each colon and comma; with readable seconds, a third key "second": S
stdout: {"hour": 11, "minute": 37}
